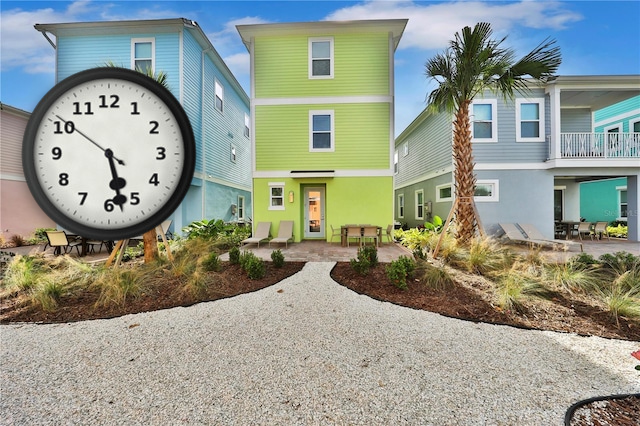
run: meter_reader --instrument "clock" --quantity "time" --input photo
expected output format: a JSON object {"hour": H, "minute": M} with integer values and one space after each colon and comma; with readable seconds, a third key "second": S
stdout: {"hour": 5, "minute": 27, "second": 51}
